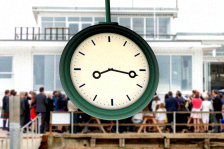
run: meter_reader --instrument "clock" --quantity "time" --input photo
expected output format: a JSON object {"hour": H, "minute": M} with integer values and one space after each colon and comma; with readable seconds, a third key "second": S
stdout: {"hour": 8, "minute": 17}
